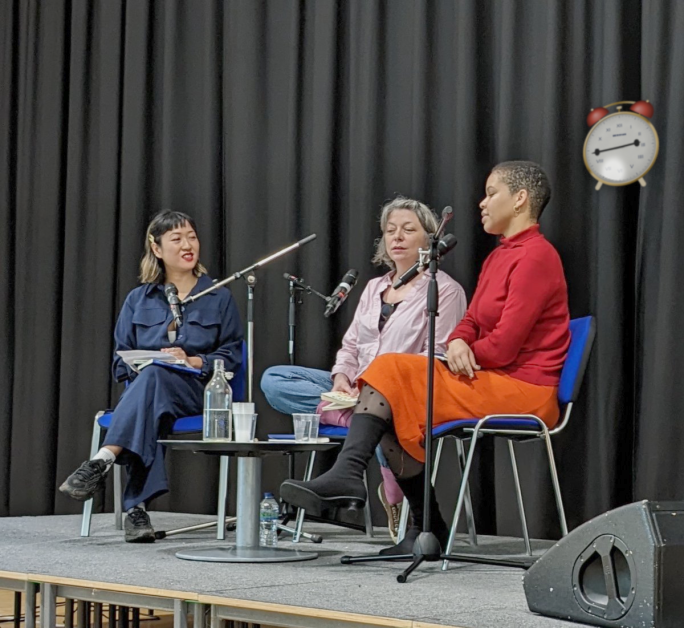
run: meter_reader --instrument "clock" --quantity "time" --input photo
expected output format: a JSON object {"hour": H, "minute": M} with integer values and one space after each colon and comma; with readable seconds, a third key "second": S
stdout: {"hour": 2, "minute": 44}
